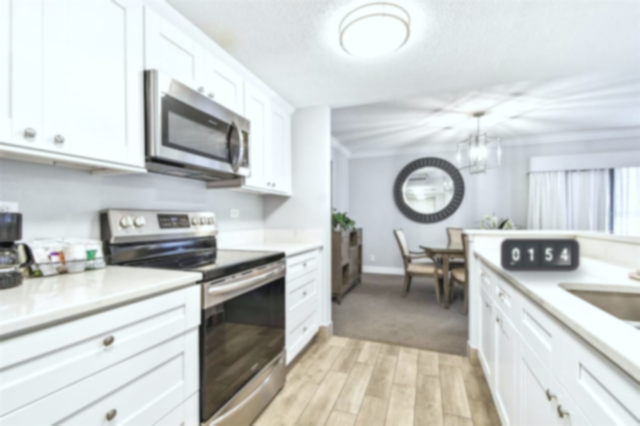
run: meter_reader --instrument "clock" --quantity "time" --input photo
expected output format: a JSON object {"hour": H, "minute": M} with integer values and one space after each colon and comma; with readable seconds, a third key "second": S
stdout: {"hour": 1, "minute": 54}
